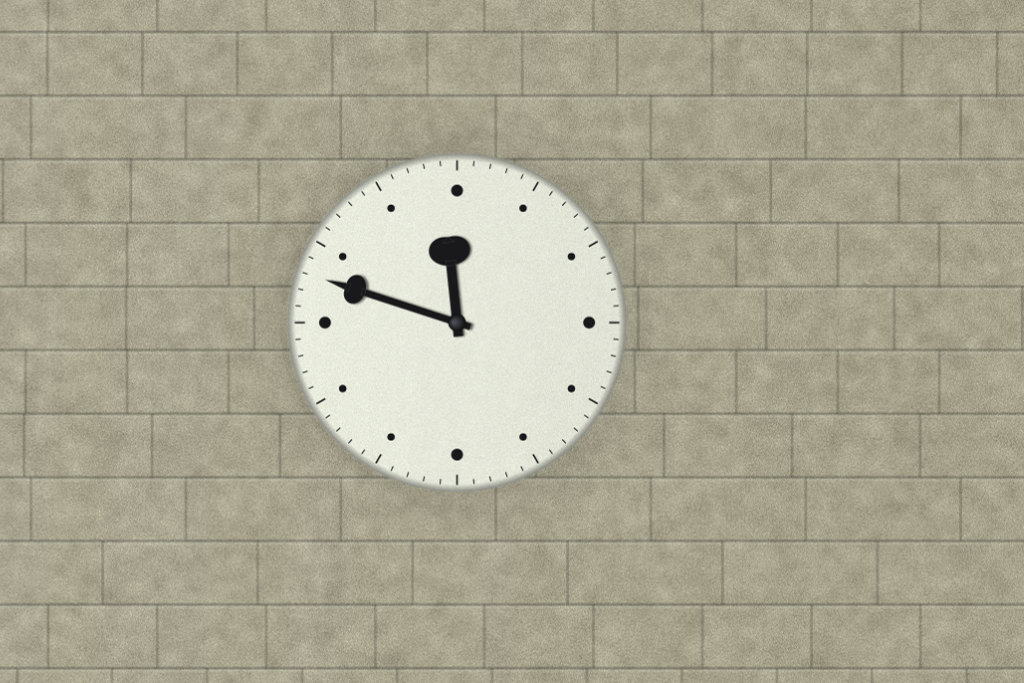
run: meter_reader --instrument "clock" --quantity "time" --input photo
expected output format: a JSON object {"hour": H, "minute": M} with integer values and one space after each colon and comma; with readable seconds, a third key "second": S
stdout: {"hour": 11, "minute": 48}
